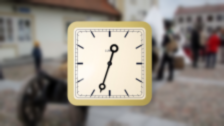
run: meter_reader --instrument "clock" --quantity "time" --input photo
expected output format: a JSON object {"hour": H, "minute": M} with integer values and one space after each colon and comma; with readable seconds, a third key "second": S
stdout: {"hour": 12, "minute": 33}
